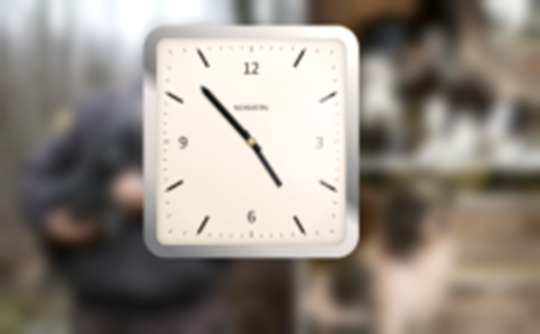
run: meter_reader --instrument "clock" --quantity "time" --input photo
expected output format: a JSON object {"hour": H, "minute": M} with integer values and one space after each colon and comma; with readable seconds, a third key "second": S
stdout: {"hour": 4, "minute": 53}
